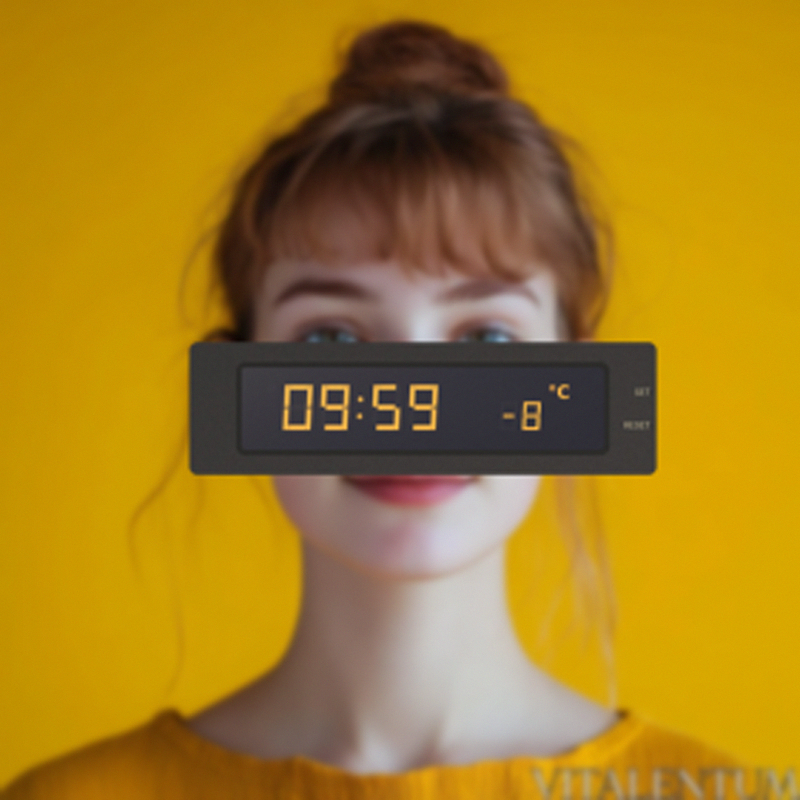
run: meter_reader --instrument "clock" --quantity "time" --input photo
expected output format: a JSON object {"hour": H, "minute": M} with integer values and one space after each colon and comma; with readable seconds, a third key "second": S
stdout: {"hour": 9, "minute": 59}
